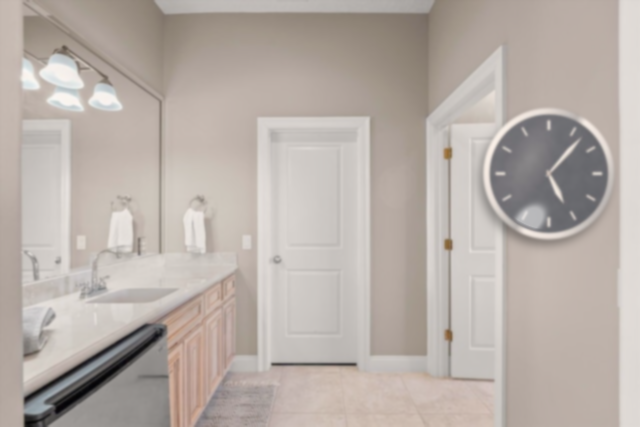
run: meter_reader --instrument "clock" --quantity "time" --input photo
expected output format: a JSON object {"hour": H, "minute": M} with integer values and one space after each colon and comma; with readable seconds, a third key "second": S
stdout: {"hour": 5, "minute": 7}
